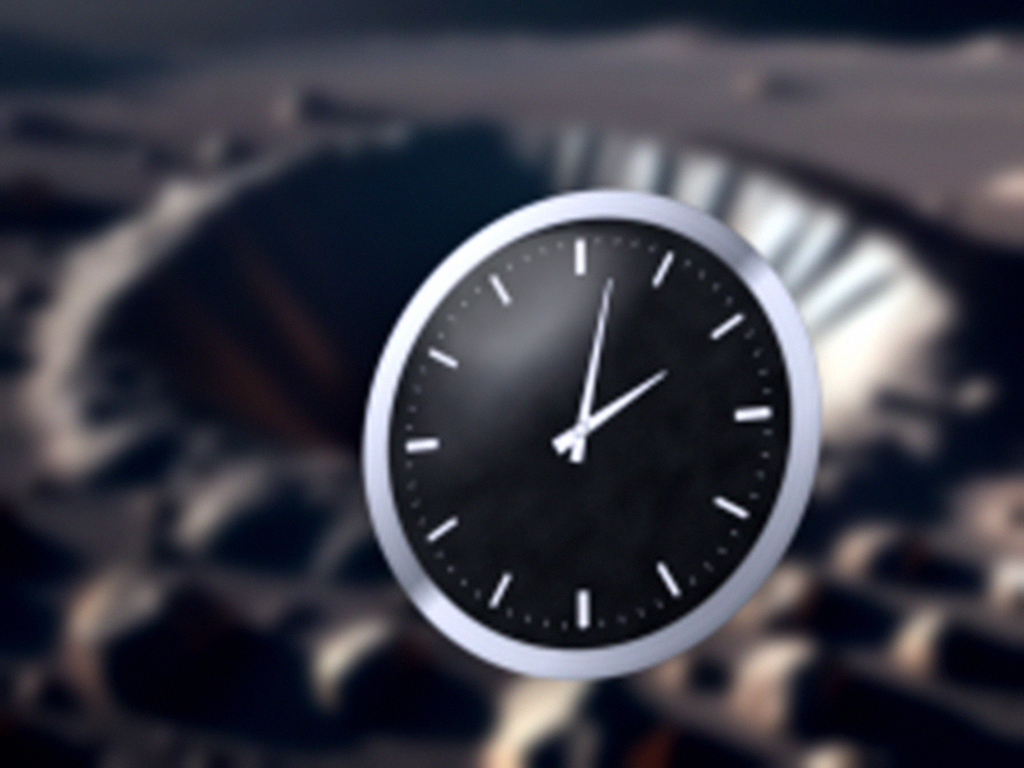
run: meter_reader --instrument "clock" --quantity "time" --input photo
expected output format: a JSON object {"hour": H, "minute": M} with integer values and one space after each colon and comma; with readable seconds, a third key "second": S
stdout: {"hour": 2, "minute": 2}
